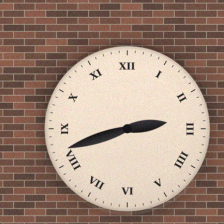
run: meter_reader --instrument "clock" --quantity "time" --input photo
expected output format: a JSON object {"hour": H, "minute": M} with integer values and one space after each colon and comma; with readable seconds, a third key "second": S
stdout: {"hour": 2, "minute": 42}
